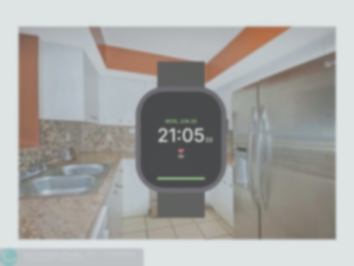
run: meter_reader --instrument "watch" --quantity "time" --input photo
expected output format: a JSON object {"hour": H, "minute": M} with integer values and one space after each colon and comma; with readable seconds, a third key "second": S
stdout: {"hour": 21, "minute": 5}
